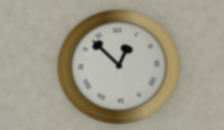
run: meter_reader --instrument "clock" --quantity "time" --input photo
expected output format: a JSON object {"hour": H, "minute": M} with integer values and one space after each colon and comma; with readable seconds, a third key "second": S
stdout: {"hour": 12, "minute": 53}
